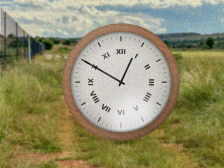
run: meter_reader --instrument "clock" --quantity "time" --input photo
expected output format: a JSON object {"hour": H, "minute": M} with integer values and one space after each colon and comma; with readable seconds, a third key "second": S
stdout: {"hour": 12, "minute": 50}
